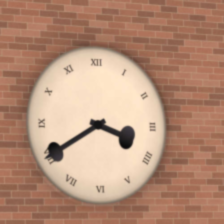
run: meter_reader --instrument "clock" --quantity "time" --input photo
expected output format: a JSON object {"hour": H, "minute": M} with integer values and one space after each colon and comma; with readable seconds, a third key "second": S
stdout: {"hour": 3, "minute": 40}
